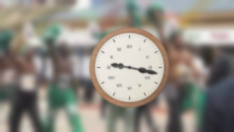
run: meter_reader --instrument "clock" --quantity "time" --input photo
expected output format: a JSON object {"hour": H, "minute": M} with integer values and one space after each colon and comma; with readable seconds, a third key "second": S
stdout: {"hour": 9, "minute": 17}
